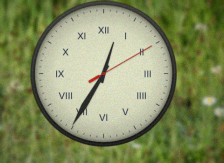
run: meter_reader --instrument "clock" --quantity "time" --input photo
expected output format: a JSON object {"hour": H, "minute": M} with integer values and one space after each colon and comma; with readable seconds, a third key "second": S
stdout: {"hour": 12, "minute": 35, "second": 10}
